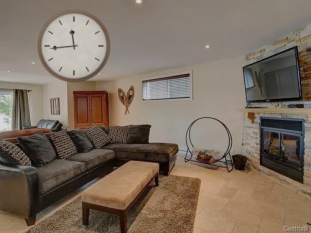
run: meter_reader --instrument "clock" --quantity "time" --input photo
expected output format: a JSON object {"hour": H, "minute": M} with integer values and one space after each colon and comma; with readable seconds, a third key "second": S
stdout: {"hour": 11, "minute": 44}
